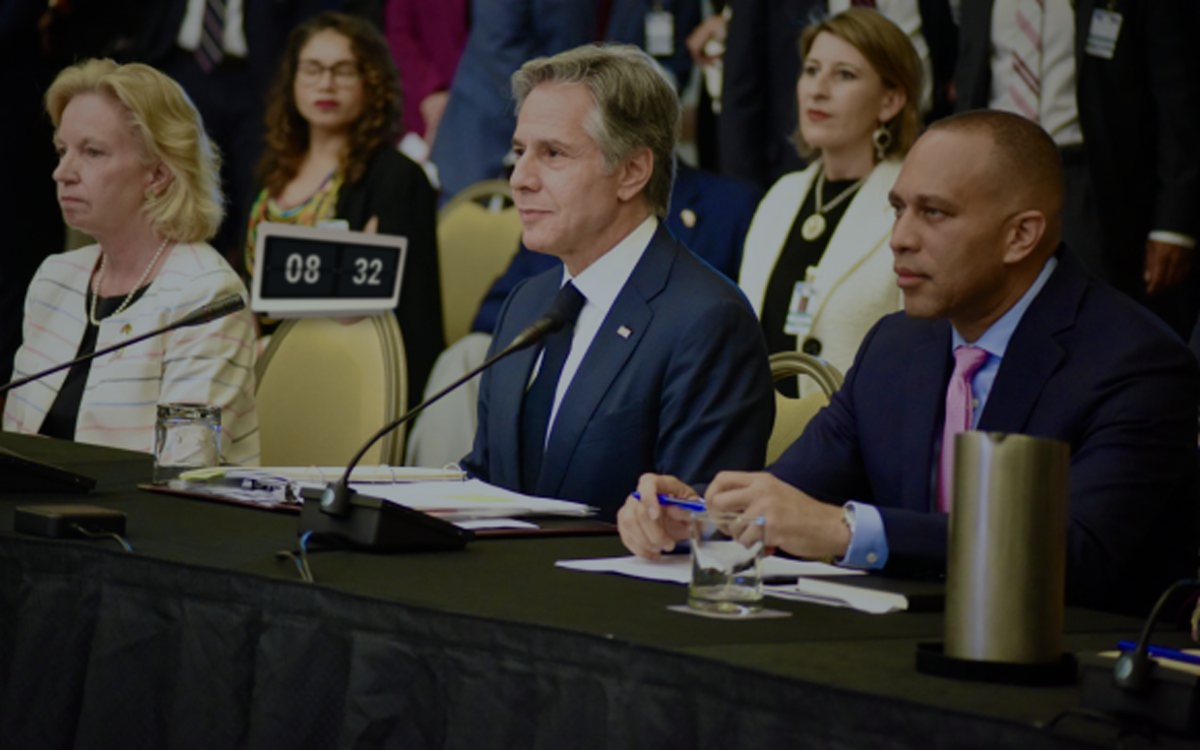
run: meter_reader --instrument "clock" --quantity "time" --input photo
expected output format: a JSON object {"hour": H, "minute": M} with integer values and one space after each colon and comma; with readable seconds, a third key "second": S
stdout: {"hour": 8, "minute": 32}
